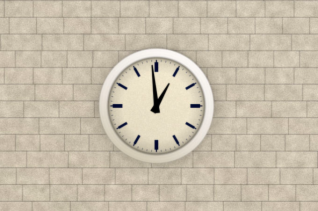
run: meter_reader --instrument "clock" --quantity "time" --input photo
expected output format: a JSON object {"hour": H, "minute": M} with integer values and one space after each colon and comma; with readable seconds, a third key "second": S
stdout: {"hour": 12, "minute": 59}
